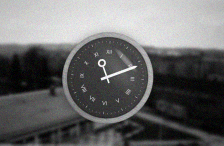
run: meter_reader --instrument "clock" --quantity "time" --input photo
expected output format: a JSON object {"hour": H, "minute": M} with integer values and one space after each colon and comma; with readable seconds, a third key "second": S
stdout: {"hour": 11, "minute": 11}
